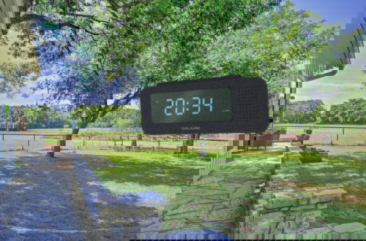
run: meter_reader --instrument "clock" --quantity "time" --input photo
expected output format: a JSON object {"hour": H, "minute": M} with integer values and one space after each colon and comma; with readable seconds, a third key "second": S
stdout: {"hour": 20, "minute": 34}
